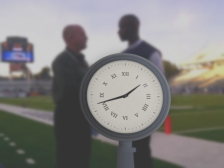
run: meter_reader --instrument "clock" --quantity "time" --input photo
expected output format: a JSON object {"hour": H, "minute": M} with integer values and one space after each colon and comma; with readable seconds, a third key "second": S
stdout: {"hour": 1, "minute": 42}
